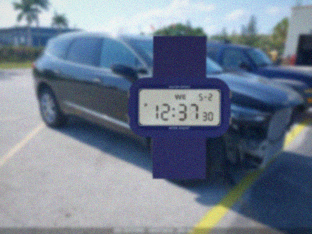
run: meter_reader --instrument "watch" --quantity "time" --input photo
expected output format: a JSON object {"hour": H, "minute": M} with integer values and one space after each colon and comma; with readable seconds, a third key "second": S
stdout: {"hour": 12, "minute": 37}
